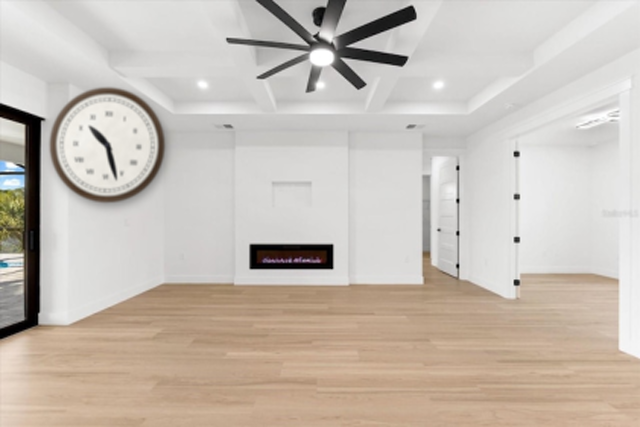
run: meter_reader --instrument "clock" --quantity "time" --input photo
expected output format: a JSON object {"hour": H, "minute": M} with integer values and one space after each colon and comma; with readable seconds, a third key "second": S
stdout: {"hour": 10, "minute": 27}
